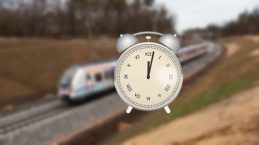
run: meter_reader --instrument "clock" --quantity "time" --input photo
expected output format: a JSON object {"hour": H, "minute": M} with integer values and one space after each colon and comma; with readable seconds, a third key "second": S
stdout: {"hour": 12, "minute": 2}
